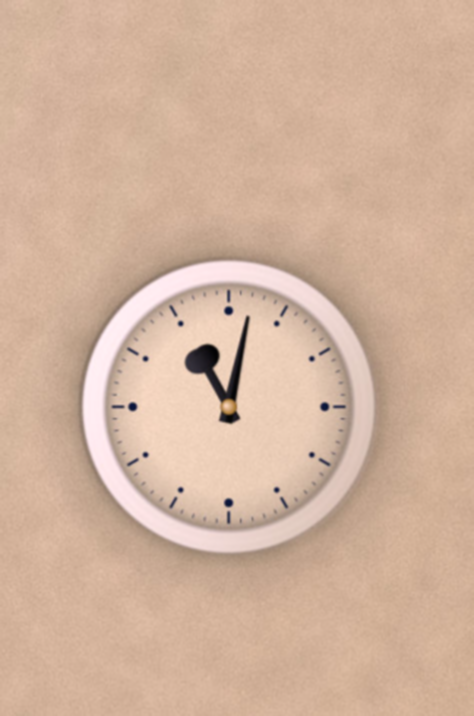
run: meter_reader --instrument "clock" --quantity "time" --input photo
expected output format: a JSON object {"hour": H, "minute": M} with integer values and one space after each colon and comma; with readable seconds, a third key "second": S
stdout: {"hour": 11, "minute": 2}
